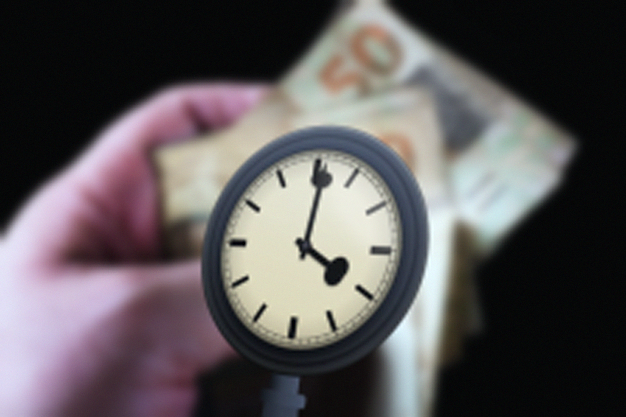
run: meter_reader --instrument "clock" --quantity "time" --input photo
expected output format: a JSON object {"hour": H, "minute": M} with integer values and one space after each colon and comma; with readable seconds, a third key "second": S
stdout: {"hour": 4, "minute": 1}
